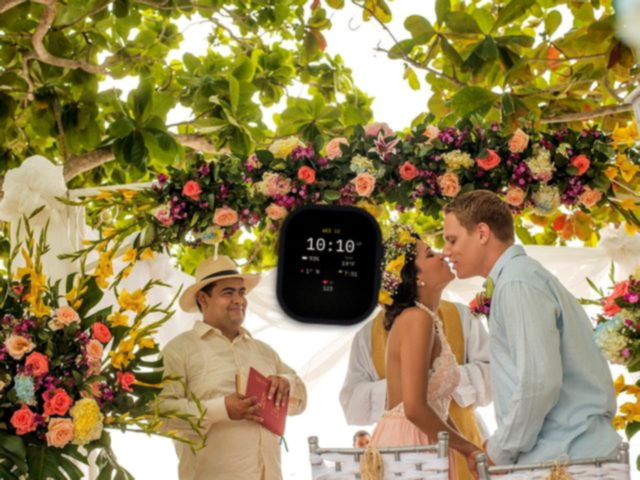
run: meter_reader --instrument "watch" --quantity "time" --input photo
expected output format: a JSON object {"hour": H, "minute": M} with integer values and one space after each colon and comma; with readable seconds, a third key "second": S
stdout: {"hour": 10, "minute": 10}
